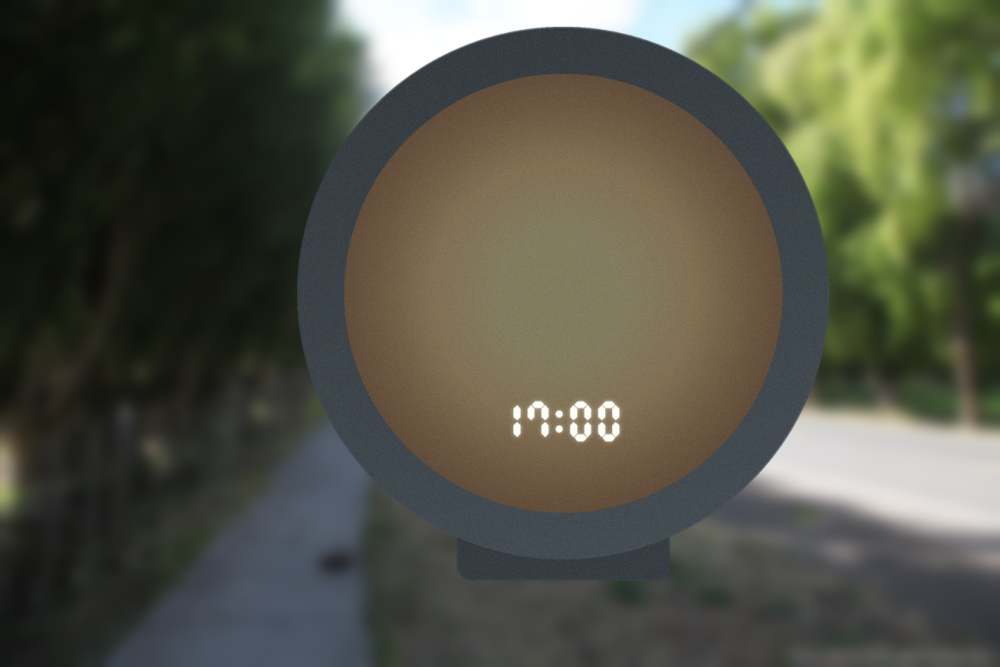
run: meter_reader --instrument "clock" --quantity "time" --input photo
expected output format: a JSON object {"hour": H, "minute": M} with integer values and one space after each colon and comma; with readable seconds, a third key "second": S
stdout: {"hour": 17, "minute": 0}
